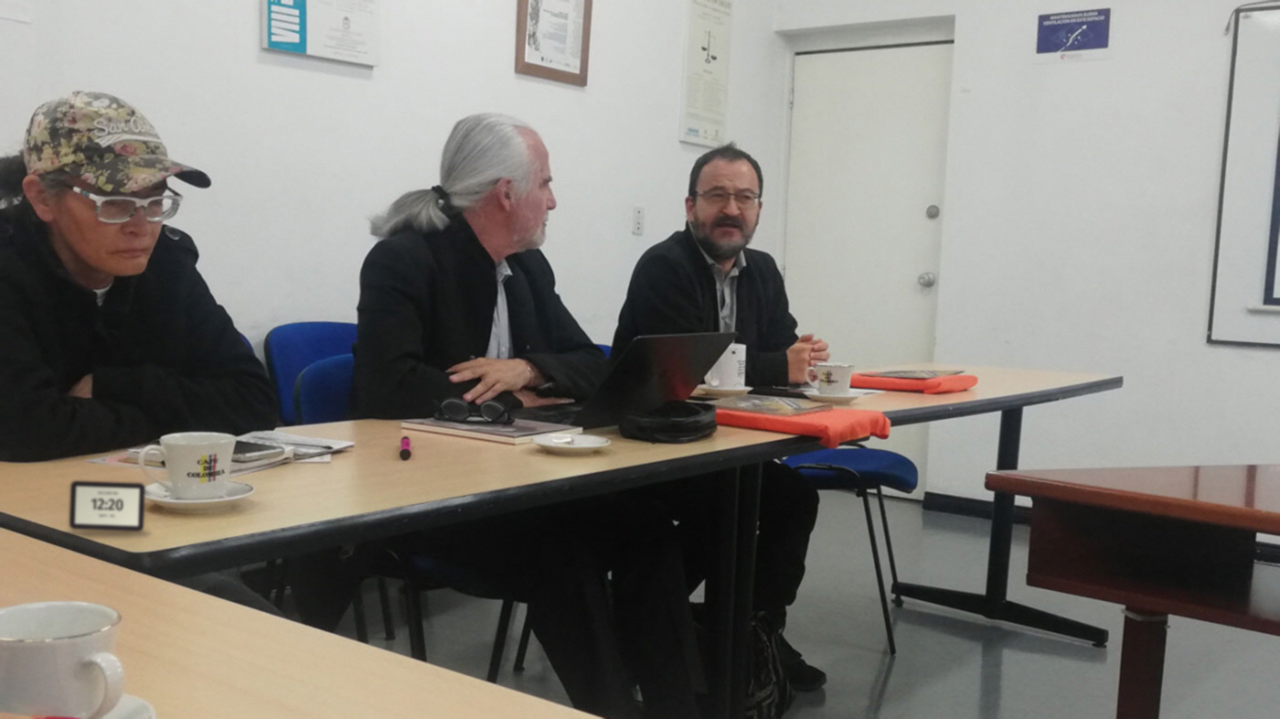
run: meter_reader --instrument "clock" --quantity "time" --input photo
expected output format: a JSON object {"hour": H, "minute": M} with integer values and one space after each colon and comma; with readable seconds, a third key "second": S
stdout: {"hour": 12, "minute": 20}
